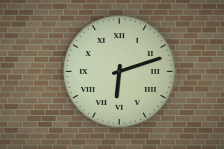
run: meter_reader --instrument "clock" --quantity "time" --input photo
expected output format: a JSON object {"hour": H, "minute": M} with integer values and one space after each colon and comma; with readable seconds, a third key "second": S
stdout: {"hour": 6, "minute": 12}
